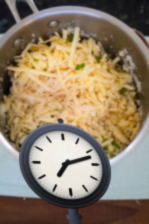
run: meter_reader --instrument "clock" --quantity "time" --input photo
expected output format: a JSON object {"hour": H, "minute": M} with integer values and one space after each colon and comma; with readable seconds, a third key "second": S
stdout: {"hour": 7, "minute": 12}
